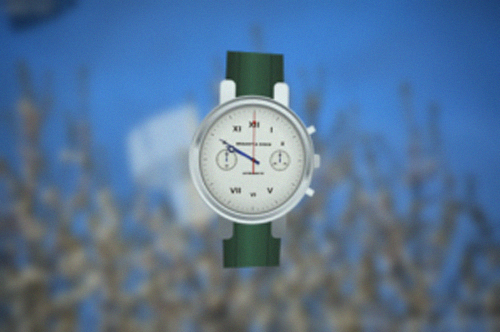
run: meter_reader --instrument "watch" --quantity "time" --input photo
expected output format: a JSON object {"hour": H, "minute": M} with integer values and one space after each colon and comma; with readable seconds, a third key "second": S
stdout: {"hour": 9, "minute": 50}
